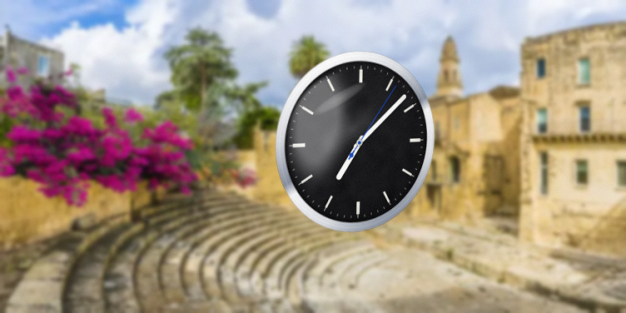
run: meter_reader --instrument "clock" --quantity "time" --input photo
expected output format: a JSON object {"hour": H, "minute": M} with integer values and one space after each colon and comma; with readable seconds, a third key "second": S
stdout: {"hour": 7, "minute": 8, "second": 6}
